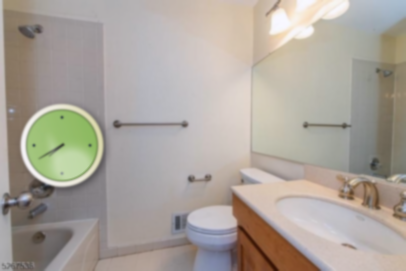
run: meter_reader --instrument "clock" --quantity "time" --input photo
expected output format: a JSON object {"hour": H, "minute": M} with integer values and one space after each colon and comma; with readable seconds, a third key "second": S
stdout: {"hour": 7, "minute": 40}
